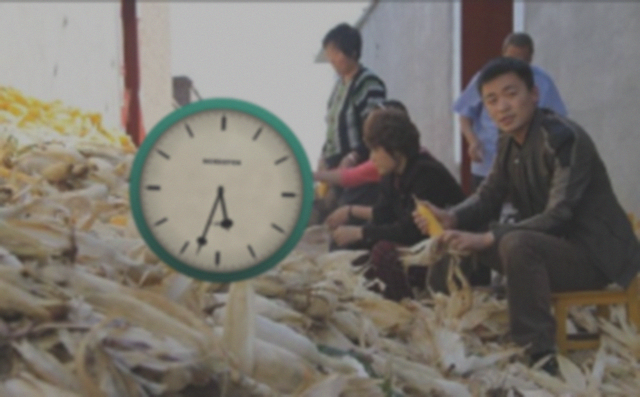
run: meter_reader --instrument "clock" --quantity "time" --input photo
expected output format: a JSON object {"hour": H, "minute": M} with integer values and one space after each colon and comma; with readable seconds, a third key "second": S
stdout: {"hour": 5, "minute": 33}
